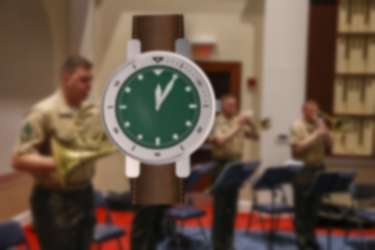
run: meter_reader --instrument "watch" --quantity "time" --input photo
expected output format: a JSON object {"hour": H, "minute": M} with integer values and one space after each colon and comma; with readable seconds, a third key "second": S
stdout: {"hour": 12, "minute": 5}
